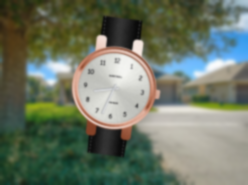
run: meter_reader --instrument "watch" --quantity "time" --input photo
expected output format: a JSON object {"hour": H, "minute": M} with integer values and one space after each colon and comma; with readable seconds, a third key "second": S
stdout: {"hour": 8, "minute": 33}
